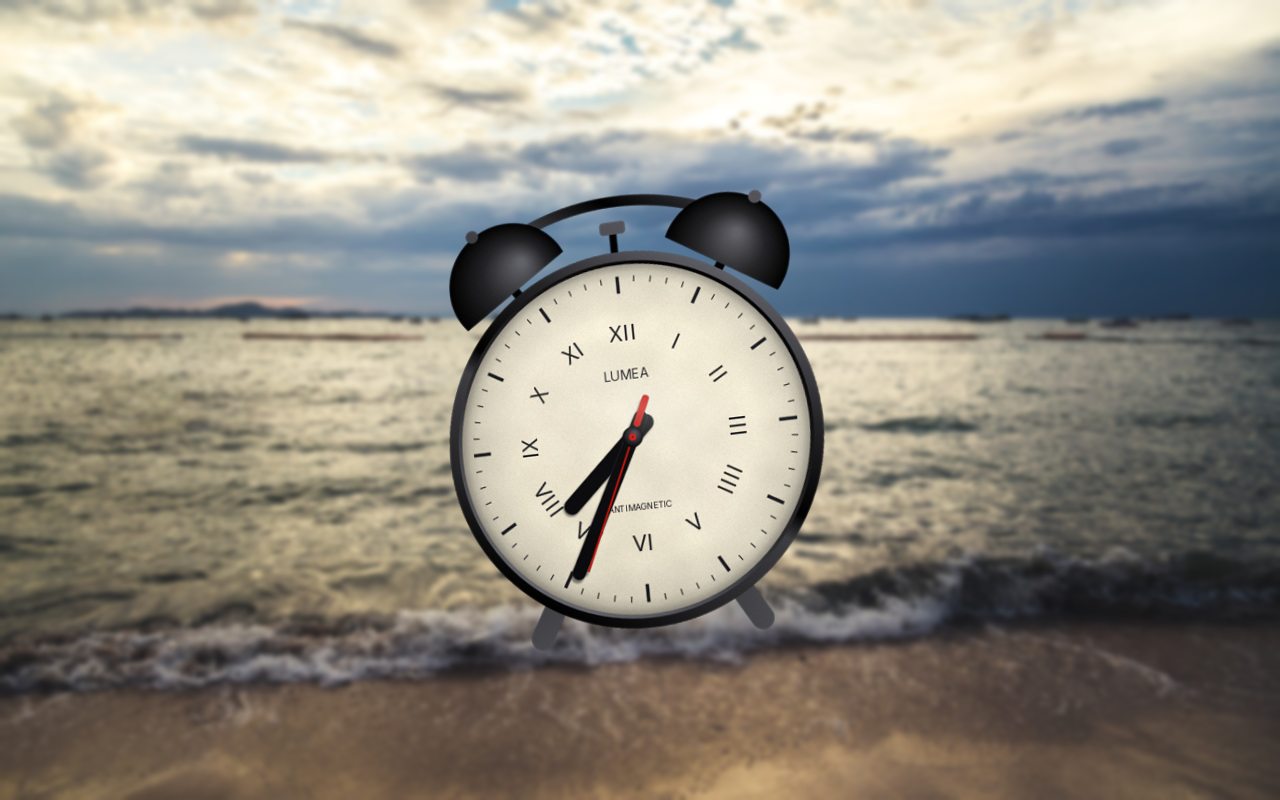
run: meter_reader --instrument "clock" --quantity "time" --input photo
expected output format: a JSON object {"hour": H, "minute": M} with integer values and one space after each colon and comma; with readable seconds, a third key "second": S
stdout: {"hour": 7, "minute": 34, "second": 34}
